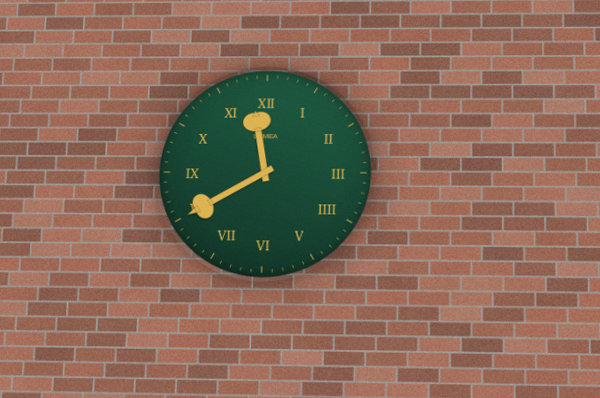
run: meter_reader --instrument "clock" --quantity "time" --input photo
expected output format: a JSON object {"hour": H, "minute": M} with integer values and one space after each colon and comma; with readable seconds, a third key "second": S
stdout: {"hour": 11, "minute": 40}
